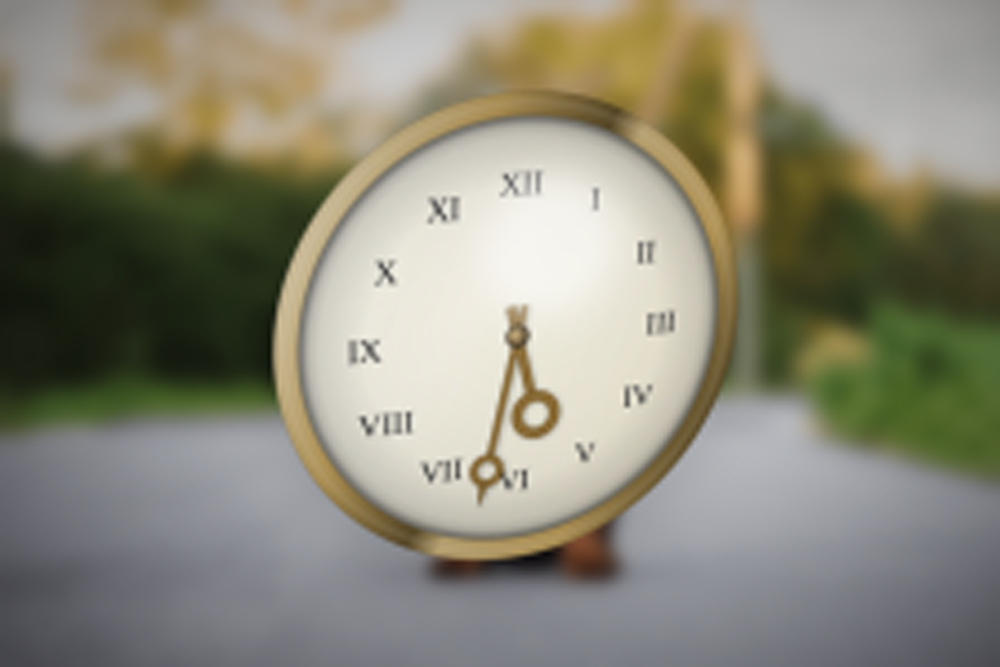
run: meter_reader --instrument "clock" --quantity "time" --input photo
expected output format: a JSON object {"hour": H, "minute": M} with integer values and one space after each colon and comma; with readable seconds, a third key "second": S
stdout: {"hour": 5, "minute": 32}
